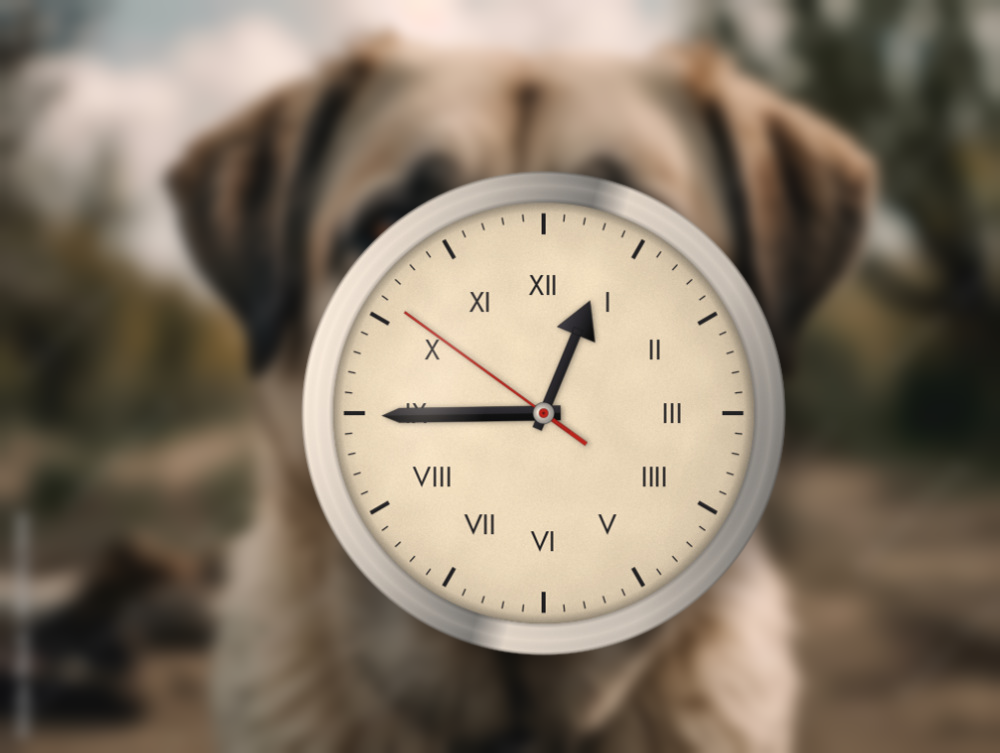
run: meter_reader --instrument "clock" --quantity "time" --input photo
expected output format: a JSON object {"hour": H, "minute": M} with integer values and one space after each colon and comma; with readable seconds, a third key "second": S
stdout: {"hour": 12, "minute": 44, "second": 51}
